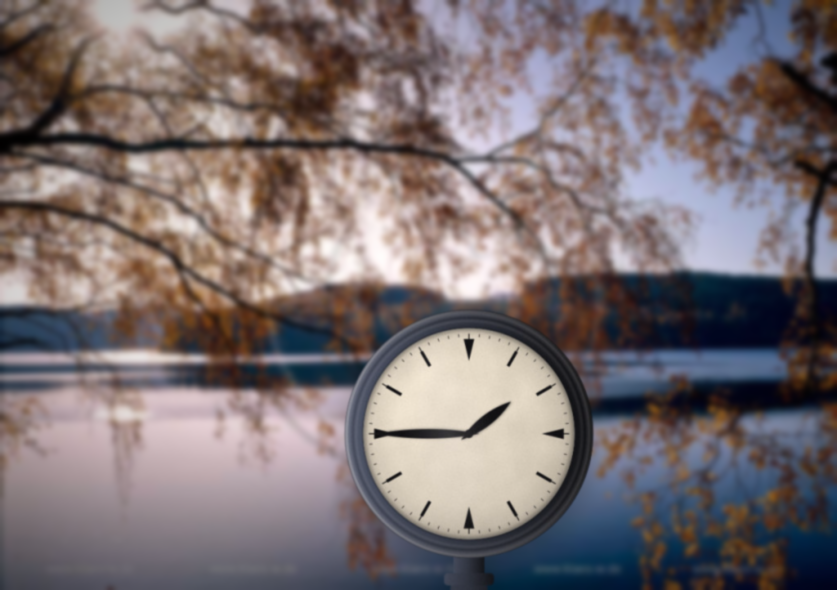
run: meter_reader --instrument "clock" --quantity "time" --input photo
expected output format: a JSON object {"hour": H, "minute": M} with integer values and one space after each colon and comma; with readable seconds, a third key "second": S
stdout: {"hour": 1, "minute": 45}
